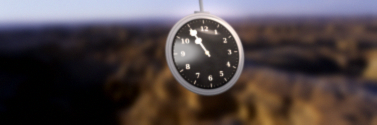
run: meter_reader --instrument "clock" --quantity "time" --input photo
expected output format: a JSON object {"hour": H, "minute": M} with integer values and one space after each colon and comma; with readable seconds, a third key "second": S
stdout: {"hour": 10, "minute": 55}
